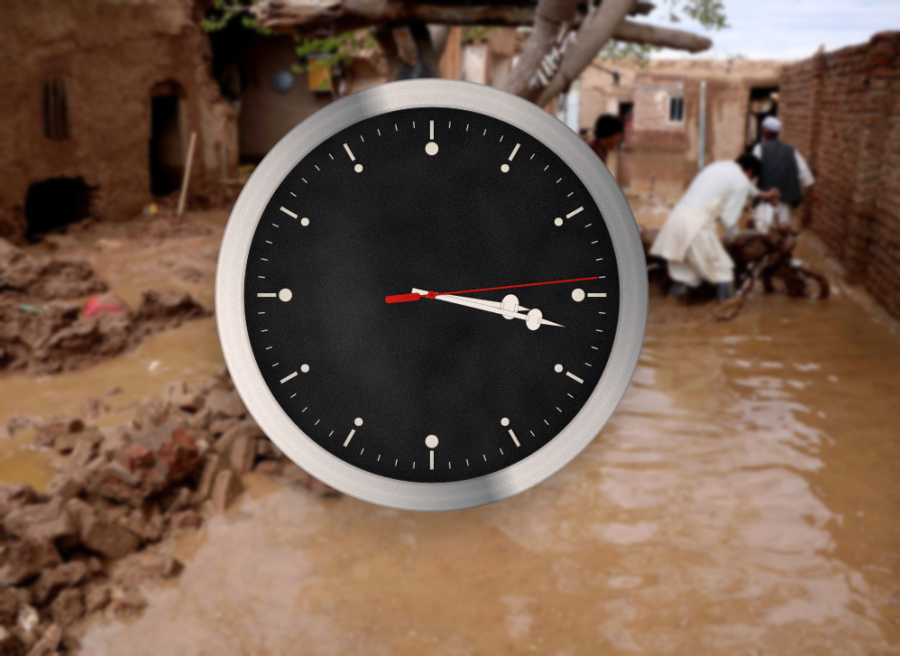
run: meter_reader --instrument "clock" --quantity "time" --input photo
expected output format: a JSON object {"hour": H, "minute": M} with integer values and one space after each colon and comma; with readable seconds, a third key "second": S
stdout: {"hour": 3, "minute": 17, "second": 14}
